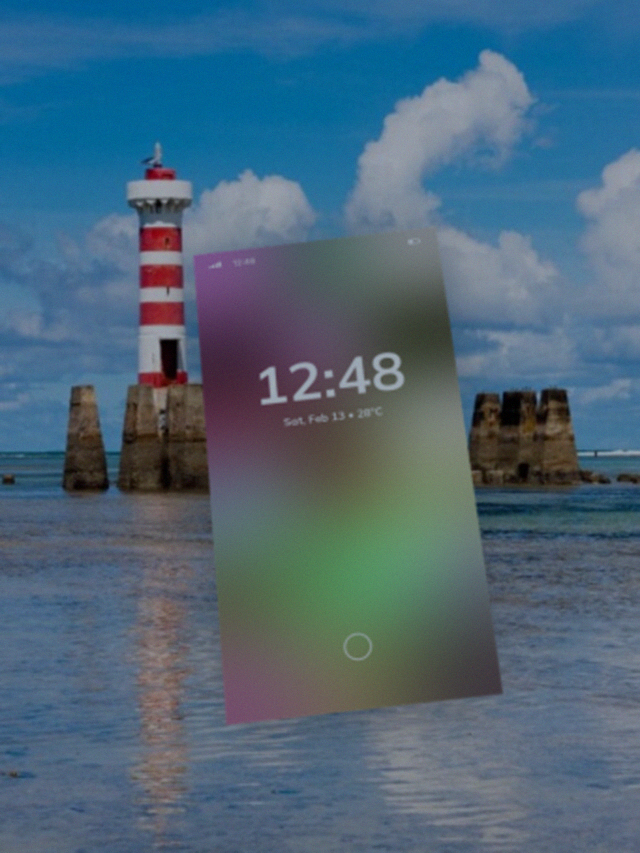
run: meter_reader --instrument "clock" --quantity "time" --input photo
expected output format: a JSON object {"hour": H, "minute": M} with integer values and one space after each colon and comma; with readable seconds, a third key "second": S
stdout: {"hour": 12, "minute": 48}
